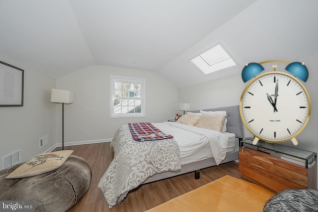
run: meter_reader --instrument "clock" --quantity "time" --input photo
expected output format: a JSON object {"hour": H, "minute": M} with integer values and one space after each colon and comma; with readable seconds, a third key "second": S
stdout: {"hour": 11, "minute": 1}
